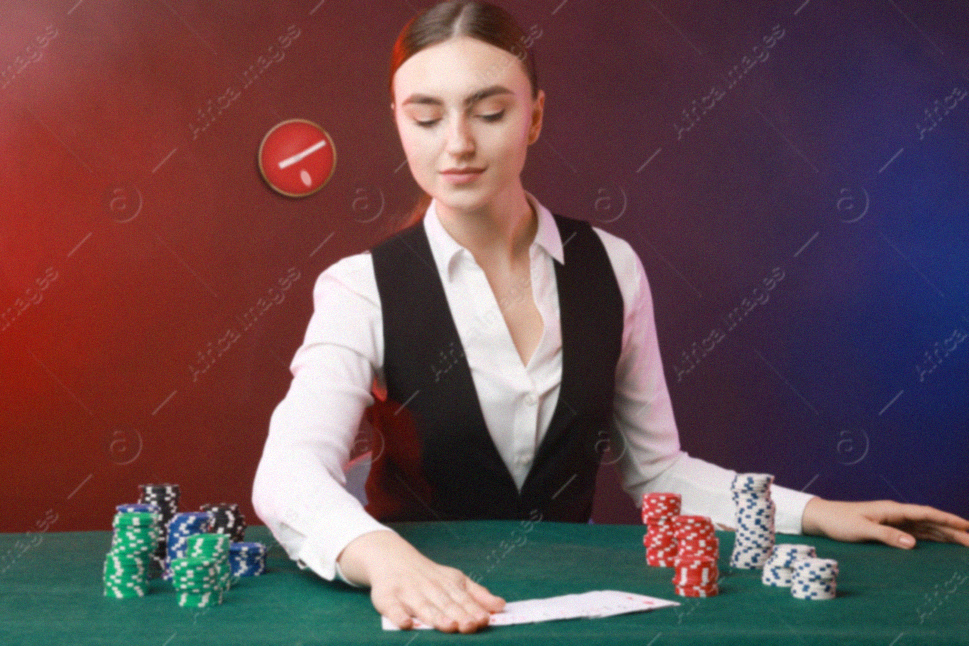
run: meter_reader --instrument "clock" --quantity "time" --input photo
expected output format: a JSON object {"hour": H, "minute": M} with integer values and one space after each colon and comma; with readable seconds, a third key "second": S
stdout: {"hour": 8, "minute": 10}
